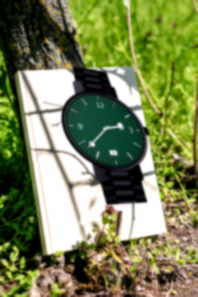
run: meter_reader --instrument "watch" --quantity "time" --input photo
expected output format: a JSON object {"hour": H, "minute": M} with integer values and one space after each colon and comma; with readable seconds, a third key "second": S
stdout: {"hour": 2, "minute": 38}
